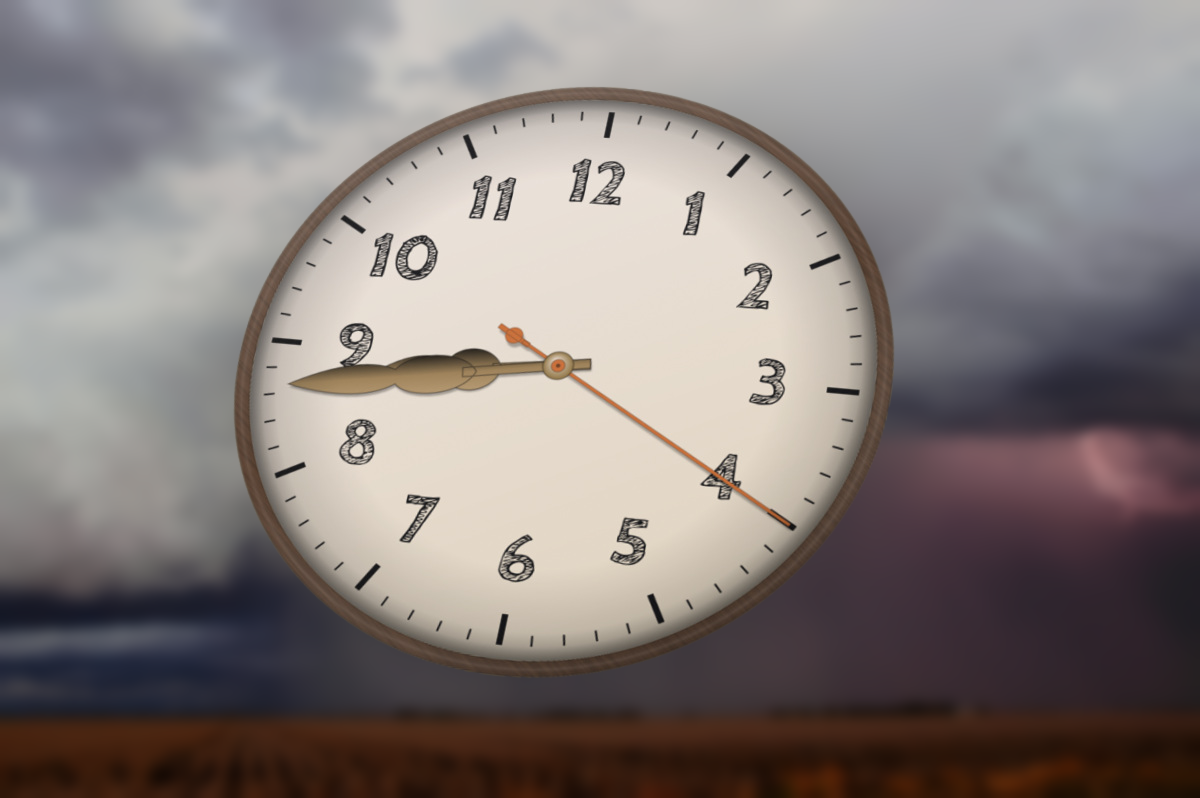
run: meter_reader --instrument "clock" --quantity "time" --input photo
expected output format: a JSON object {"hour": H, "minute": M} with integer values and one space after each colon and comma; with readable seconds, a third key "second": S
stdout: {"hour": 8, "minute": 43, "second": 20}
